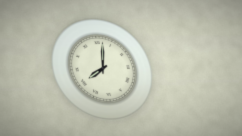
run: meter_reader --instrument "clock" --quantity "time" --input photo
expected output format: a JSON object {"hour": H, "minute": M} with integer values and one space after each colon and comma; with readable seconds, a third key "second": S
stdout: {"hour": 8, "minute": 2}
